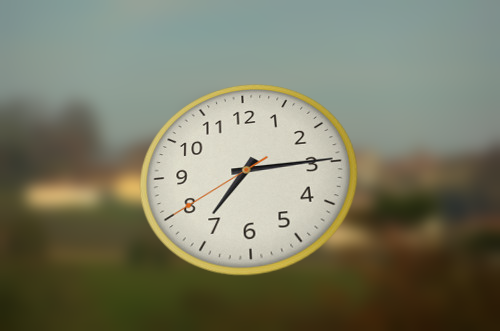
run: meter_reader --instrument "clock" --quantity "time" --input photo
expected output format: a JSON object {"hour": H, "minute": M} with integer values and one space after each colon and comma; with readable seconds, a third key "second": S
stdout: {"hour": 7, "minute": 14, "second": 40}
